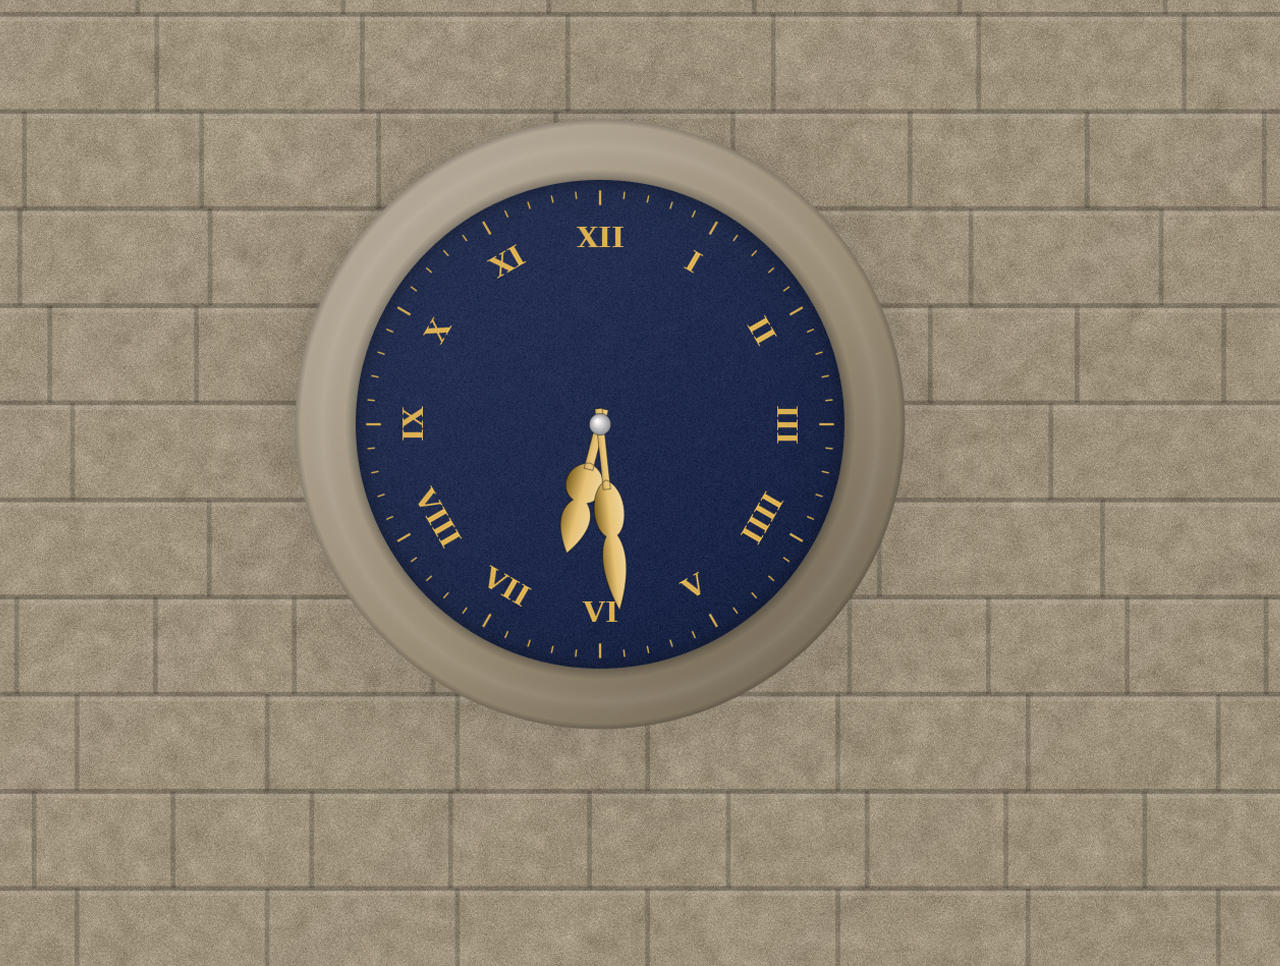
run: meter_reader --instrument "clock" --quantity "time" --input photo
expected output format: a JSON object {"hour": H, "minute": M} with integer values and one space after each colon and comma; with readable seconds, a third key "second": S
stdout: {"hour": 6, "minute": 29}
